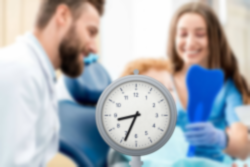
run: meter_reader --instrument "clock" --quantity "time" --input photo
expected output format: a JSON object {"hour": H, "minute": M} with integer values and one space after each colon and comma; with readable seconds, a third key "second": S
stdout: {"hour": 8, "minute": 34}
